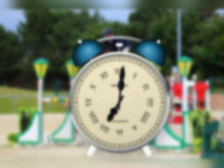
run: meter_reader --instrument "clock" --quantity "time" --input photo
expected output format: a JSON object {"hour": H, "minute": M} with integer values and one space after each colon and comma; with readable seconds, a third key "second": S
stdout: {"hour": 7, "minute": 1}
